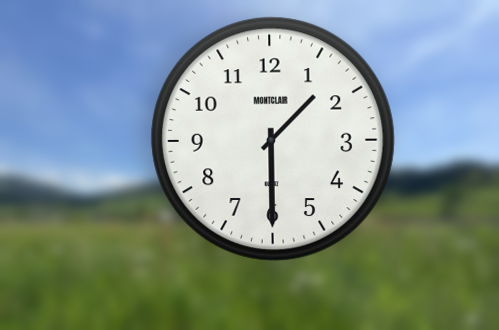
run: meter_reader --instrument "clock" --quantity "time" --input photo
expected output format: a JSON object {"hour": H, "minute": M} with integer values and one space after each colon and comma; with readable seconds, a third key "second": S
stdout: {"hour": 1, "minute": 30}
